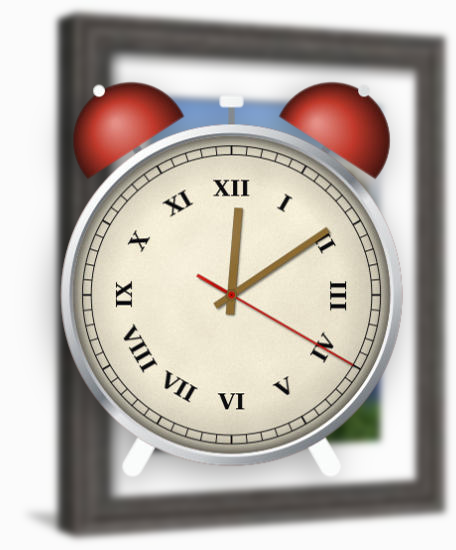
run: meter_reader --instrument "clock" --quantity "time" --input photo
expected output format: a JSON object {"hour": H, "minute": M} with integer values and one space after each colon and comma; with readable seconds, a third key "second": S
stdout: {"hour": 12, "minute": 9, "second": 20}
